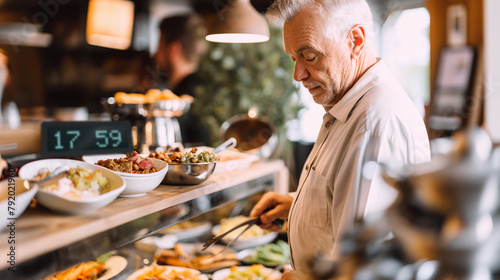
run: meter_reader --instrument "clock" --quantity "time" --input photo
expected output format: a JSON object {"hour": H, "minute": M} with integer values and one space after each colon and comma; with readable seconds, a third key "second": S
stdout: {"hour": 17, "minute": 59}
